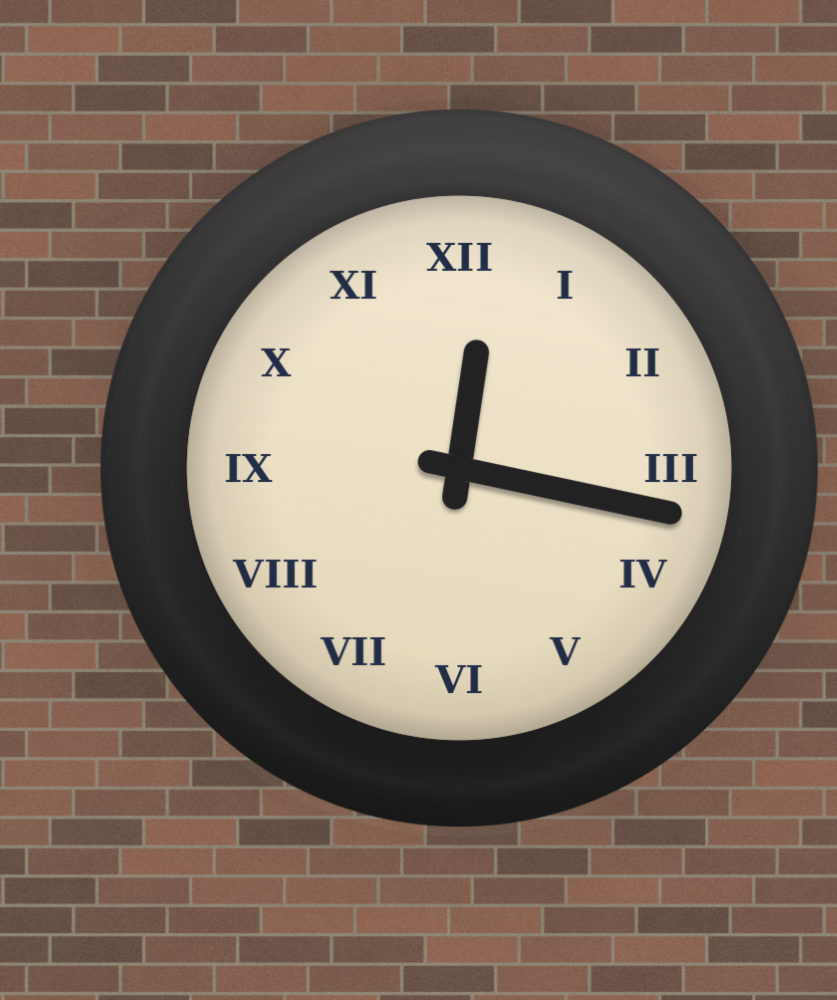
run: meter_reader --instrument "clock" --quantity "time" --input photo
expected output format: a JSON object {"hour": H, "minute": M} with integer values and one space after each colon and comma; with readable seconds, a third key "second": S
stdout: {"hour": 12, "minute": 17}
